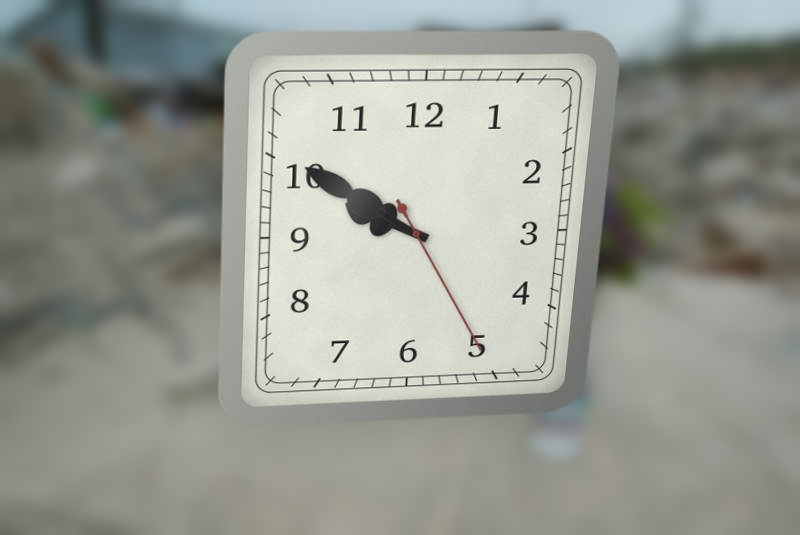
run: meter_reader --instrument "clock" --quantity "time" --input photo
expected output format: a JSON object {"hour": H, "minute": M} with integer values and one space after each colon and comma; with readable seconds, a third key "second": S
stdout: {"hour": 9, "minute": 50, "second": 25}
